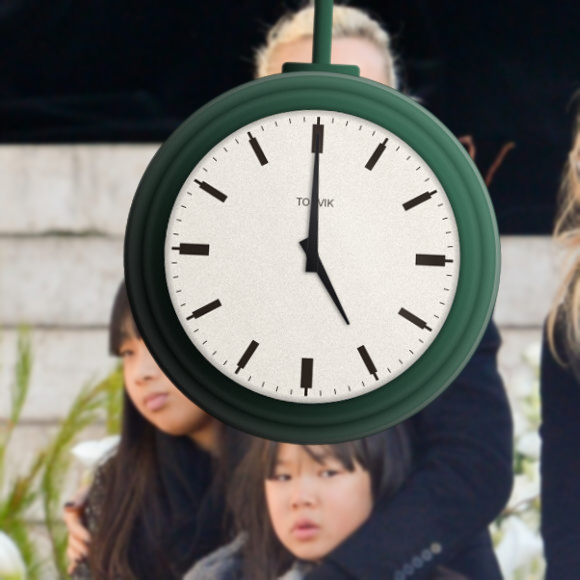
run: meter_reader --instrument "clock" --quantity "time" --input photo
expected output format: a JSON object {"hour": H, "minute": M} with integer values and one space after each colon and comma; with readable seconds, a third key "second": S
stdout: {"hour": 5, "minute": 0}
